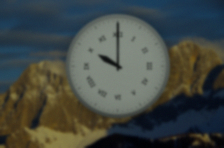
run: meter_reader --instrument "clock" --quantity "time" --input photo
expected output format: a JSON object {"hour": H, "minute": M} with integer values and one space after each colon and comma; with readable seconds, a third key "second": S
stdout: {"hour": 10, "minute": 0}
